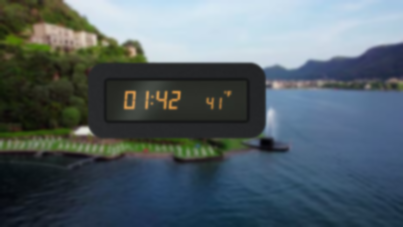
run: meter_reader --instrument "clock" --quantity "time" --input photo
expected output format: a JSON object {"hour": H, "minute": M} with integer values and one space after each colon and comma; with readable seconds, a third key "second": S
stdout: {"hour": 1, "minute": 42}
